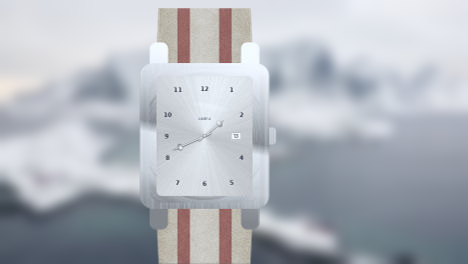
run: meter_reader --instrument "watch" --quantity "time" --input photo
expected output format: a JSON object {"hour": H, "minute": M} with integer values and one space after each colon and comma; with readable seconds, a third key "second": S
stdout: {"hour": 1, "minute": 41}
